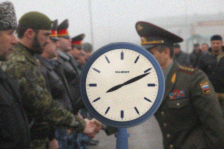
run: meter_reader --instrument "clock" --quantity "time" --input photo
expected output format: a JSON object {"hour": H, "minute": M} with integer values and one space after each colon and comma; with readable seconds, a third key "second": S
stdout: {"hour": 8, "minute": 11}
